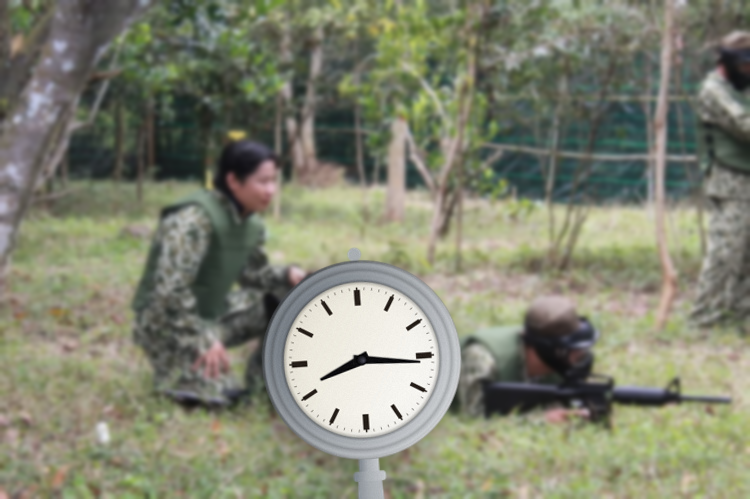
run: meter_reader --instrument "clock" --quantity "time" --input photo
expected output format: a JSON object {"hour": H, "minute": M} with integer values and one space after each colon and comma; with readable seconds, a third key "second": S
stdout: {"hour": 8, "minute": 16}
